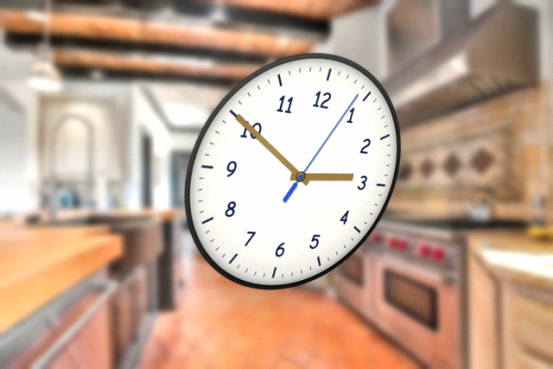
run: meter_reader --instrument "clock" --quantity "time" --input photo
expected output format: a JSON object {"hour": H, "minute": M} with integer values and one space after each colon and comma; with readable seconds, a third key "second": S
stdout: {"hour": 2, "minute": 50, "second": 4}
